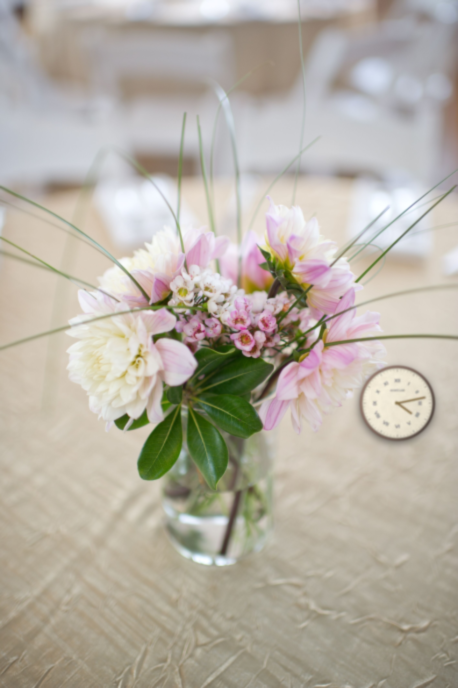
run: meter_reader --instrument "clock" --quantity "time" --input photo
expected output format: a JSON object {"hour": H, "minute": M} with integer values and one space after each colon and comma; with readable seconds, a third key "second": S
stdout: {"hour": 4, "minute": 13}
